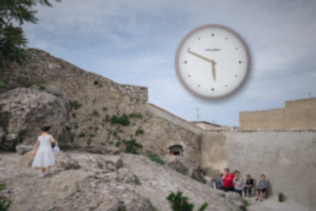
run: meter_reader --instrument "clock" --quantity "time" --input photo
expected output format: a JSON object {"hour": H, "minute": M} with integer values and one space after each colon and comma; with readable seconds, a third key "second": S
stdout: {"hour": 5, "minute": 49}
